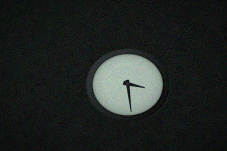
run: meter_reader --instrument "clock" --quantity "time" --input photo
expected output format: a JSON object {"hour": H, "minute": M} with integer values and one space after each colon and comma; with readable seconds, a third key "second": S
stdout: {"hour": 3, "minute": 29}
